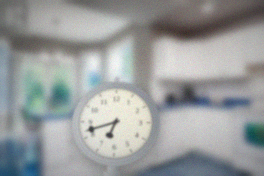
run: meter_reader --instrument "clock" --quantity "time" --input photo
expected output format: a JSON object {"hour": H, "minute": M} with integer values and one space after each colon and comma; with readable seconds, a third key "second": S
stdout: {"hour": 6, "minute": 42}
